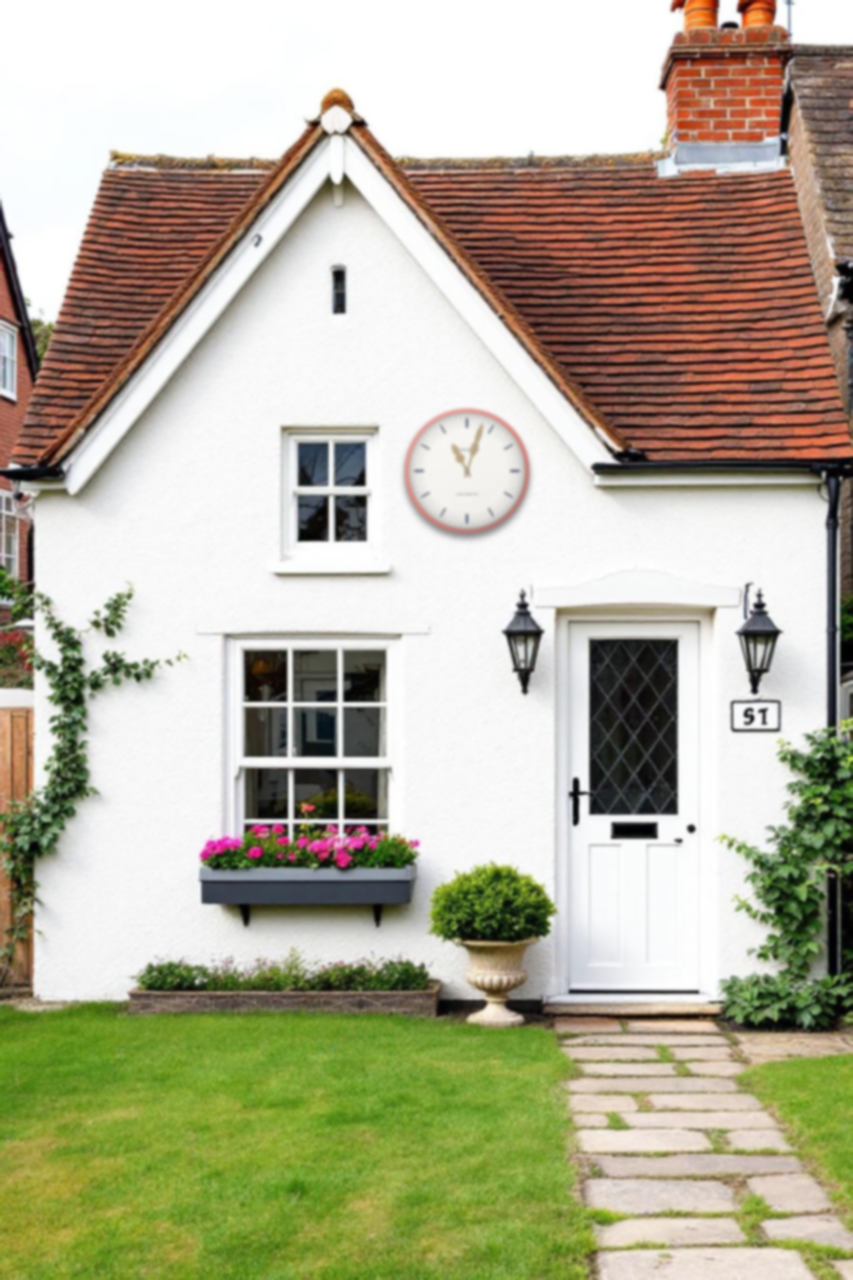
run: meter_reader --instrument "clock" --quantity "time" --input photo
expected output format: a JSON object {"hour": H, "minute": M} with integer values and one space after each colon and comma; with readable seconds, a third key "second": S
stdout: {"hour": 11, "minute": 3}
